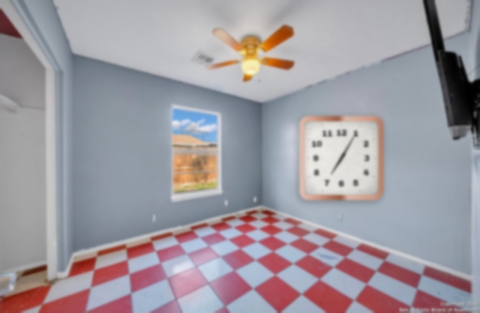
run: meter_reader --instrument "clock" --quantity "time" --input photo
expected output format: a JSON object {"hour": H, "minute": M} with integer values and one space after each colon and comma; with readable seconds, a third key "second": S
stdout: {"hour": 7, "minute": 5}
